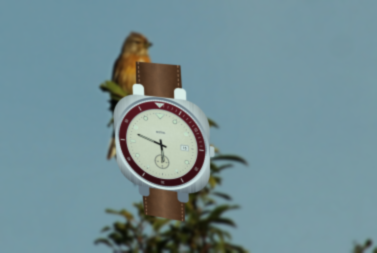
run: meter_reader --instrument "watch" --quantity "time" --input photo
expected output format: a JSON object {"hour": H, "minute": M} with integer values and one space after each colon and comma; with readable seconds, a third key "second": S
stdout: {"hour": 5, "minute": 48}
